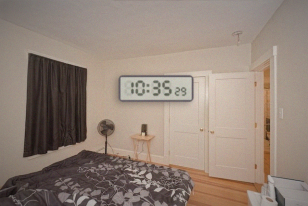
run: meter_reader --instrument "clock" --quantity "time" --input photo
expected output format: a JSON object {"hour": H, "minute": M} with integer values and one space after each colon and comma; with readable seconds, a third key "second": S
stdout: {"hour": 10, "minute": 35, "second": 29}
